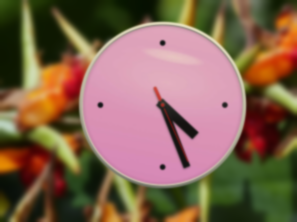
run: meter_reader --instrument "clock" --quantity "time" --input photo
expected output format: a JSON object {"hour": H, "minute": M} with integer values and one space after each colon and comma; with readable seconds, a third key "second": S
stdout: {"hour": 4, "minute": 26, "second": 26}
